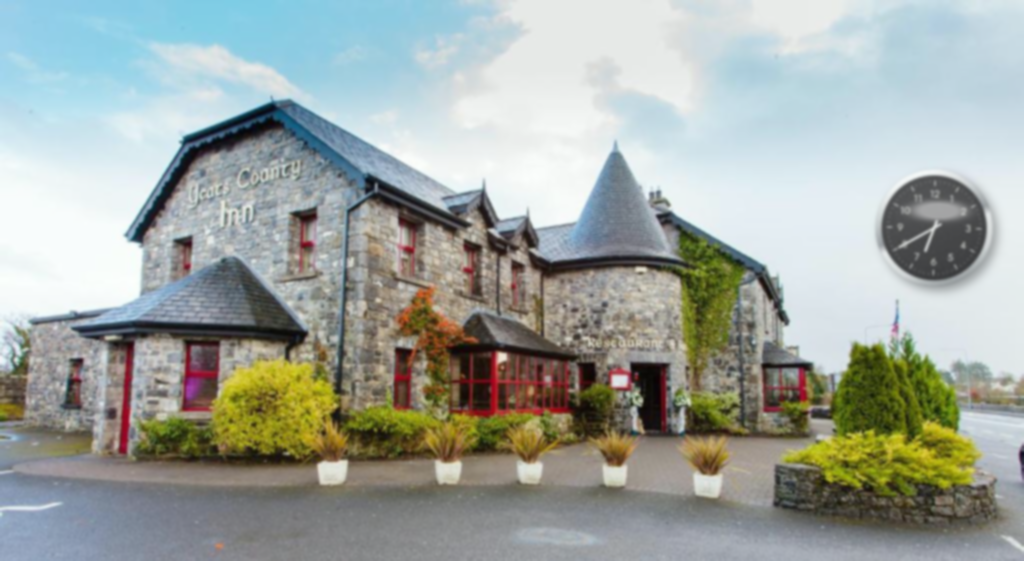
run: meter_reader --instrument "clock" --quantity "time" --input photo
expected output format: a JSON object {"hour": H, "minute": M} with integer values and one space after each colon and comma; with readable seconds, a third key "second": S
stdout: {"hour": 6, "minute": 40}
